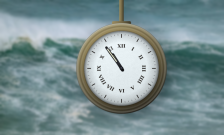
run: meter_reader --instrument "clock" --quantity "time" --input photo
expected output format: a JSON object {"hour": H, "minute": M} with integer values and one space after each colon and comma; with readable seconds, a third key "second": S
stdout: {"hour": 10, "minute": 54}
